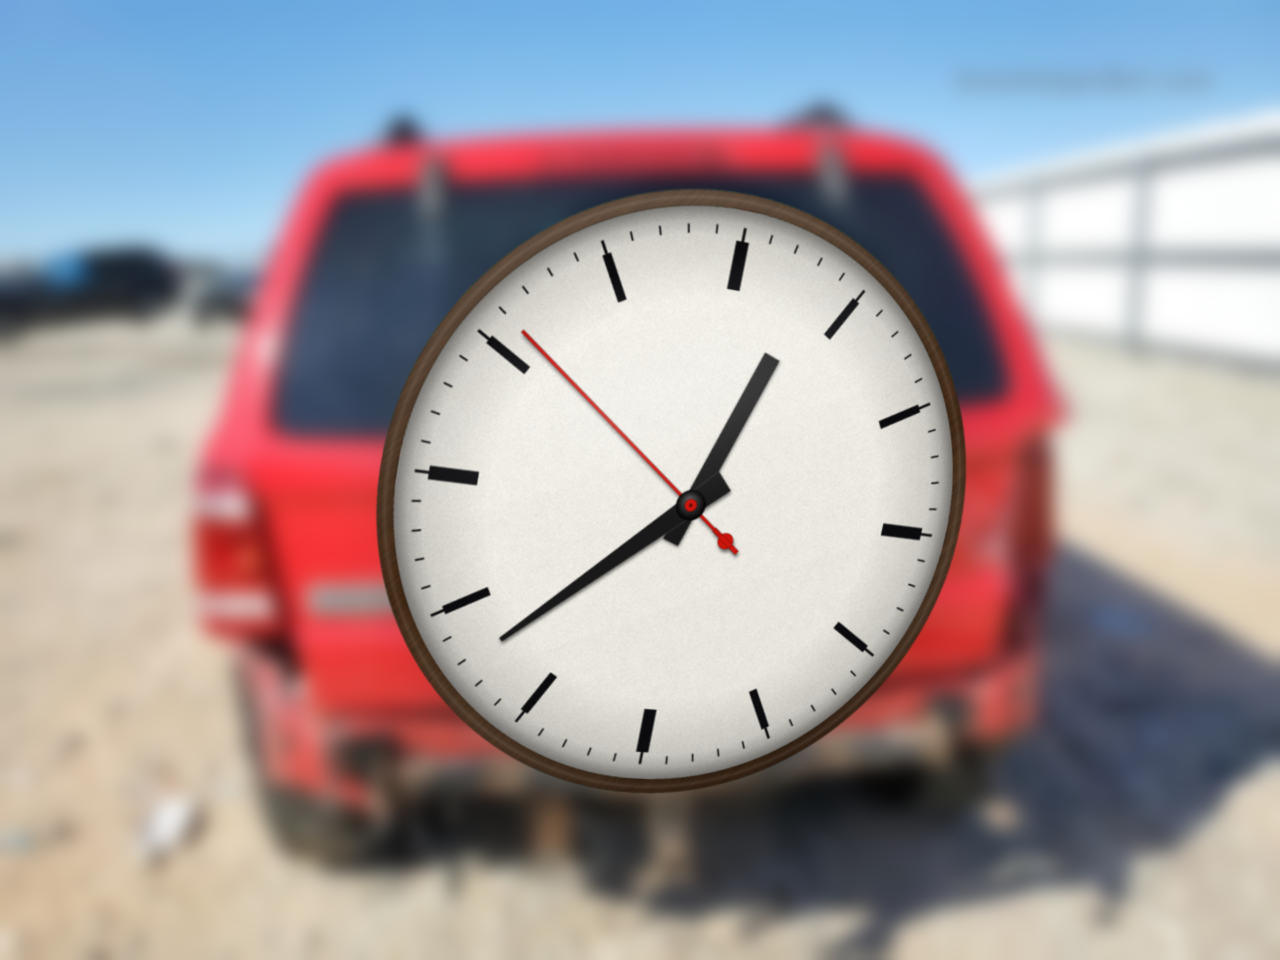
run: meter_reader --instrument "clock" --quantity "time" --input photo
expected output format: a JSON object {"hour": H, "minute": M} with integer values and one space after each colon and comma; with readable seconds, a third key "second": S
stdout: {"hour": 12, "minute": 37, "second": 51}
